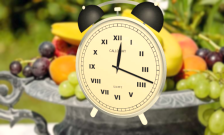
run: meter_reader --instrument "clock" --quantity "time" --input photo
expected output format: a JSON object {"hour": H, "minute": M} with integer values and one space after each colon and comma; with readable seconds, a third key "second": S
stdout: {"hour": 12, "minute": 18}
